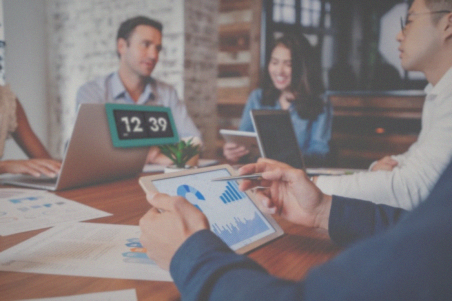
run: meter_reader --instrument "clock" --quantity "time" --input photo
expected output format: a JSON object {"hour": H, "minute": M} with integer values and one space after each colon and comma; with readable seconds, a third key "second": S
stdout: {"hour": 12, "minute": 39}
